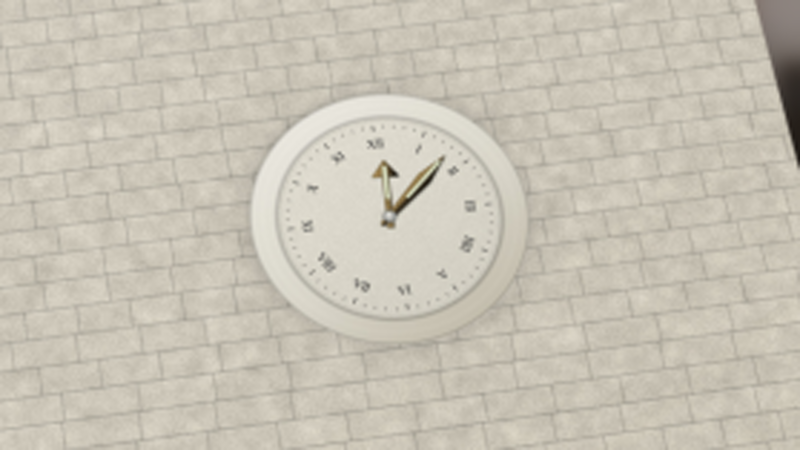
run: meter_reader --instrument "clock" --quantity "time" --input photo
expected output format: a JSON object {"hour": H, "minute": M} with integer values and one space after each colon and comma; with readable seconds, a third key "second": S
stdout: {"hour": 12, "minute": 8}
